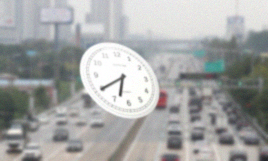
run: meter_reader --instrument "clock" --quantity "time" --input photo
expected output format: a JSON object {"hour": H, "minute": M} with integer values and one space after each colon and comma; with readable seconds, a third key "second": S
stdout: {"hour": 6, "minute": 40}
